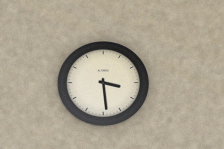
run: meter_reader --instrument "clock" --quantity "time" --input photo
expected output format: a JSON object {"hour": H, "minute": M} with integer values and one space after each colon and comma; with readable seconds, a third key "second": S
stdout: {"hour": 3, "minute": 29}
